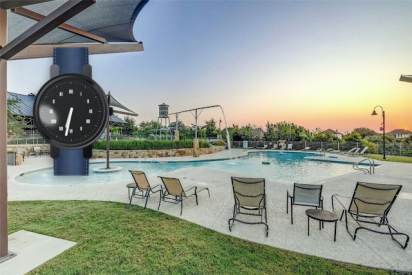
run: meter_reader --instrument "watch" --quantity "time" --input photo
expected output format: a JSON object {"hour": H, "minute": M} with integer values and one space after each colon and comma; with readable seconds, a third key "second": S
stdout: {"hour": 6, "minute": 32}
